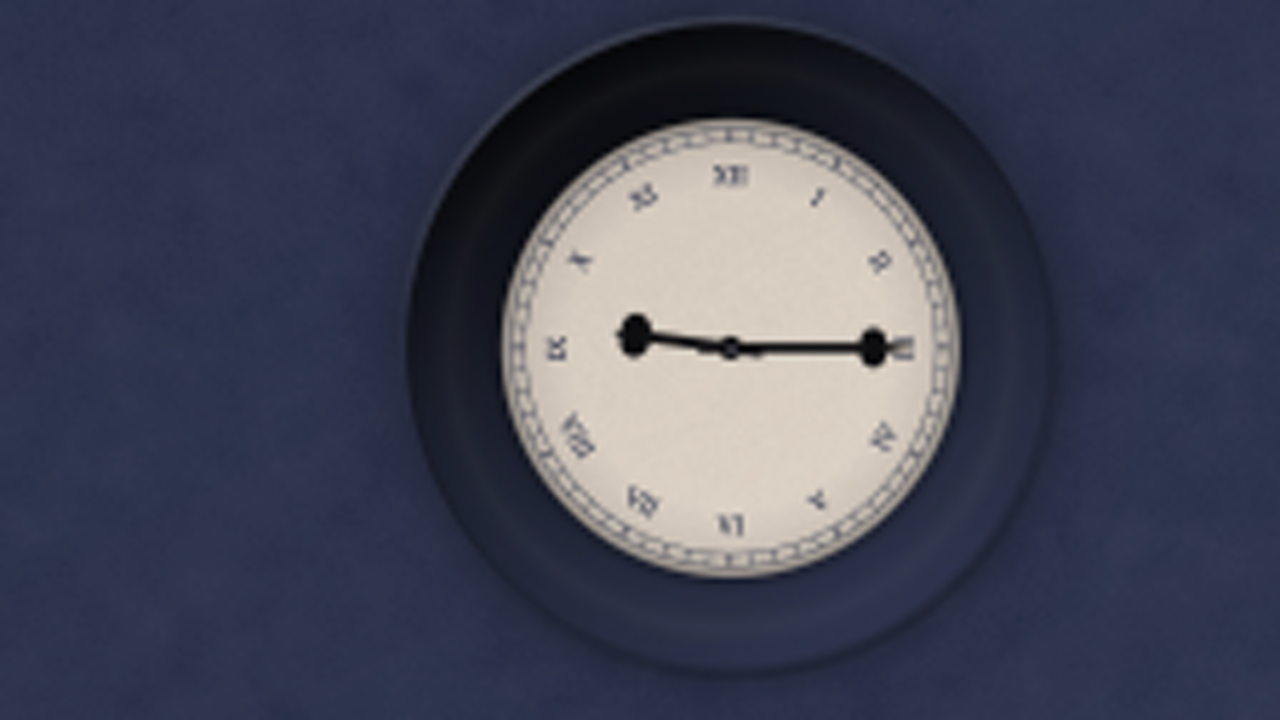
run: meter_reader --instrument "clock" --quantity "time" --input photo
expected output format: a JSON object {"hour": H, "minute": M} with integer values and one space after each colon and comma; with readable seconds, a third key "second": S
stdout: {"hour": 9, "minute": 15}
